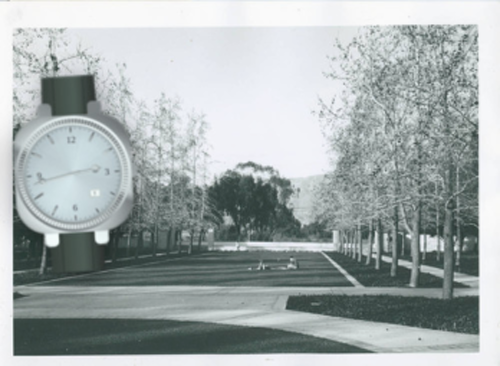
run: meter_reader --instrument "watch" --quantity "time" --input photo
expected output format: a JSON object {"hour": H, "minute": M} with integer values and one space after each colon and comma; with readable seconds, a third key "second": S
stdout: {"hour": 2, "minute": 43}
